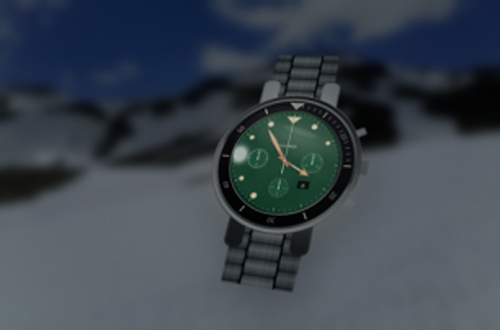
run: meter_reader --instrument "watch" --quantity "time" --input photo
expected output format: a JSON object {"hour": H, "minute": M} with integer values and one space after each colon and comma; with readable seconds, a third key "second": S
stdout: {"hour": 3, "minute": 54}
